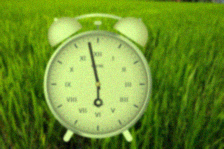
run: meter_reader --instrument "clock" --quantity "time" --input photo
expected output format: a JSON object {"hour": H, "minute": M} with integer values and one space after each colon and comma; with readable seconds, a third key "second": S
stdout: {"hour": 5, "minute": 58}
